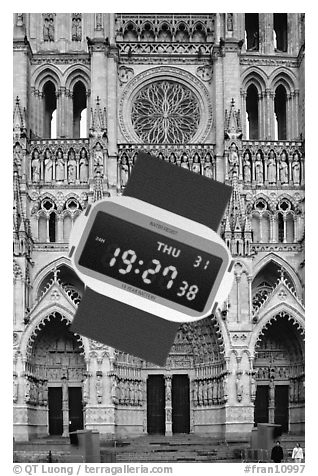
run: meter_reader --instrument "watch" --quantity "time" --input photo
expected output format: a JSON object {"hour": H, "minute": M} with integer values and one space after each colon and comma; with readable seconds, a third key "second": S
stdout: {"hour": 19, "minute": 27, "second": 38}
